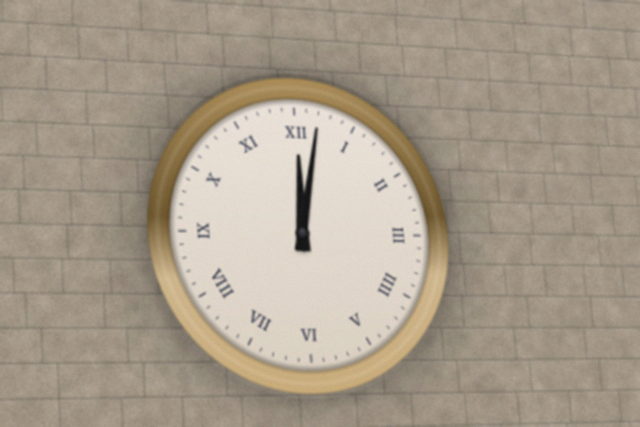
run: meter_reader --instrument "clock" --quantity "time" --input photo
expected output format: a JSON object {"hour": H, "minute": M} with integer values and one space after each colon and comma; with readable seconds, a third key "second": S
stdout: {"hour": 12, "minute": 2}
